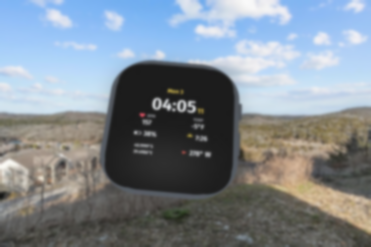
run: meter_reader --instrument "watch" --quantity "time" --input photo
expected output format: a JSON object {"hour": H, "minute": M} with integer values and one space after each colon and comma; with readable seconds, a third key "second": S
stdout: {"hour": 4, "minute": 5}
